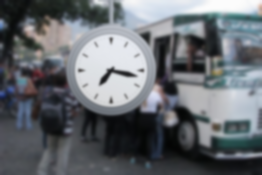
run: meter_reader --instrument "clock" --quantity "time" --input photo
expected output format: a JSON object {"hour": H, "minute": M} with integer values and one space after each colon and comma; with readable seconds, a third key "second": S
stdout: {"hour": 7, "minute": 17}
